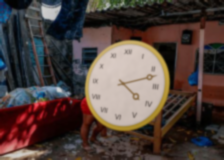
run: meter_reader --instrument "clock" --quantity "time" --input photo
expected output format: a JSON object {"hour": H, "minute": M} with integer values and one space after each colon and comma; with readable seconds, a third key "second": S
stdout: {"hour": 4, "minute": 12}
